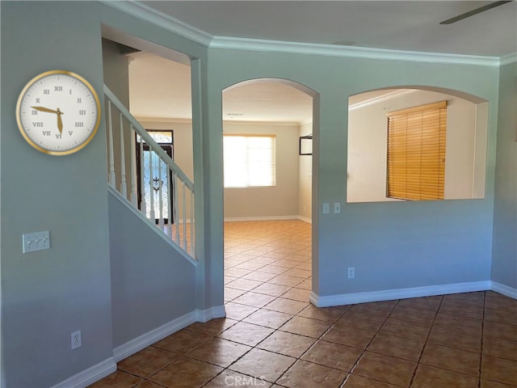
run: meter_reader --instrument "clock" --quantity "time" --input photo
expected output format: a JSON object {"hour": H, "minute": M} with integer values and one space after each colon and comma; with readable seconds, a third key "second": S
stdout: {"hour": 5, "minute": 47}
